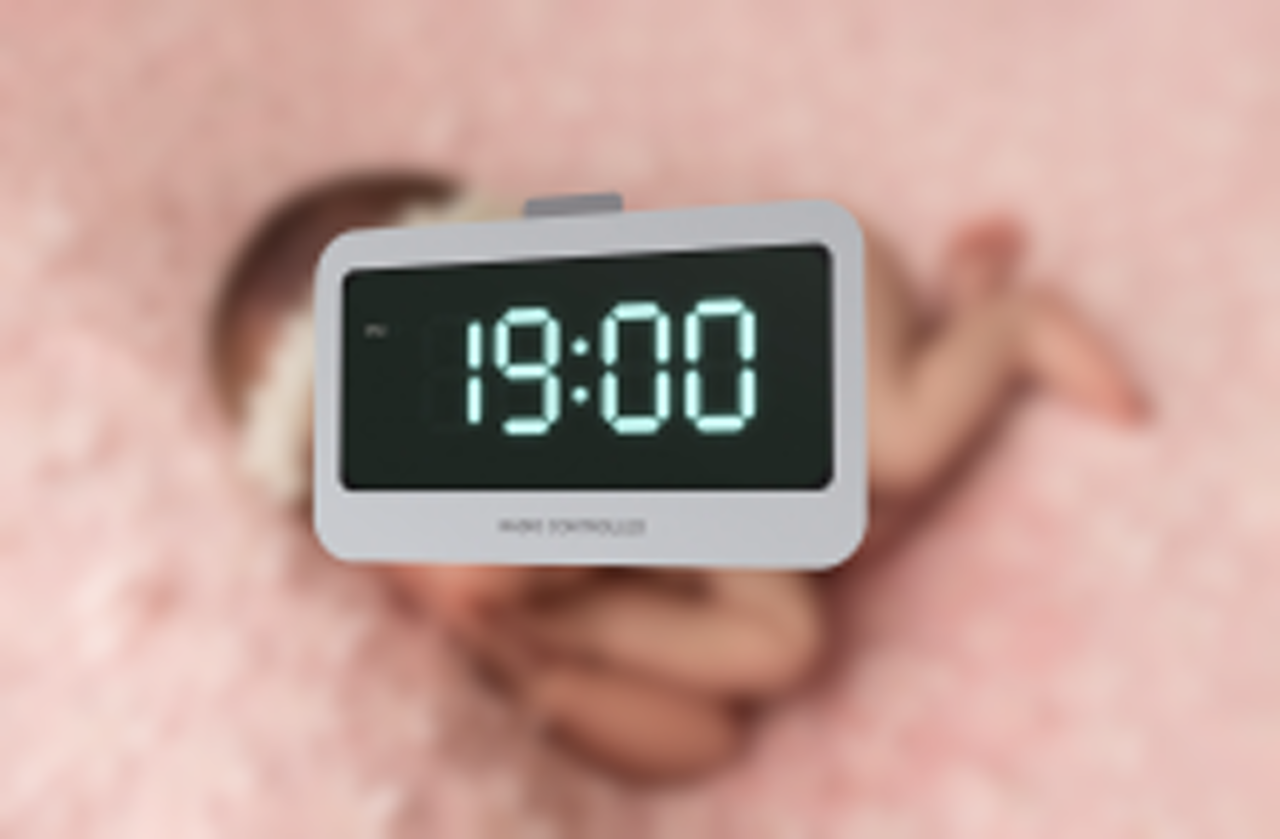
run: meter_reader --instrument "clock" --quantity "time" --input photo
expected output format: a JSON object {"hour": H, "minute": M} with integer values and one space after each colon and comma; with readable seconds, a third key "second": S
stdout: {"hour": 19, "minute": 0}
